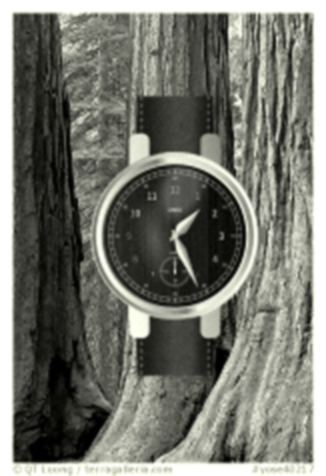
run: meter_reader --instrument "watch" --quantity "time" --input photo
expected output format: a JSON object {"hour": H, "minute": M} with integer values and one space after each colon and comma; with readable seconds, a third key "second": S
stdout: {"hour": 1, "minute": 26}
